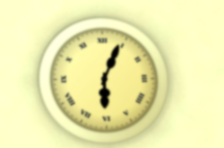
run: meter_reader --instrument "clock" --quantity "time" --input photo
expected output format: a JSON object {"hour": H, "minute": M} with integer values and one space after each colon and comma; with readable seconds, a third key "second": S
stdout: {"hour": 6, "minute": 4}
